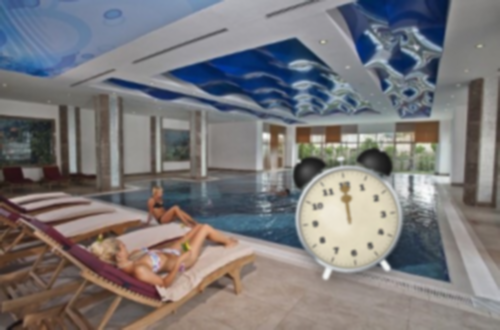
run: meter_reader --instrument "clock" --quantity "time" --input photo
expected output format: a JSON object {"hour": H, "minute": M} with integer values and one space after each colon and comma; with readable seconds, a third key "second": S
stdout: {"hour": 12, "minute": 0}
